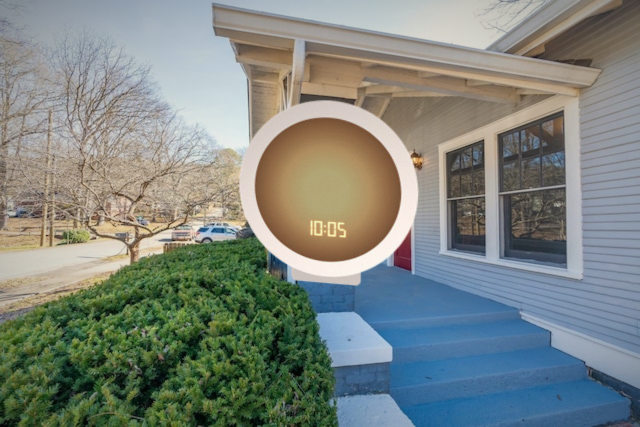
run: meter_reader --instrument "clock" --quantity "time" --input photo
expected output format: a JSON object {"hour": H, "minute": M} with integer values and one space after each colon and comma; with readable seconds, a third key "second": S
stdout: {"hour": 10, "minute": 5}
